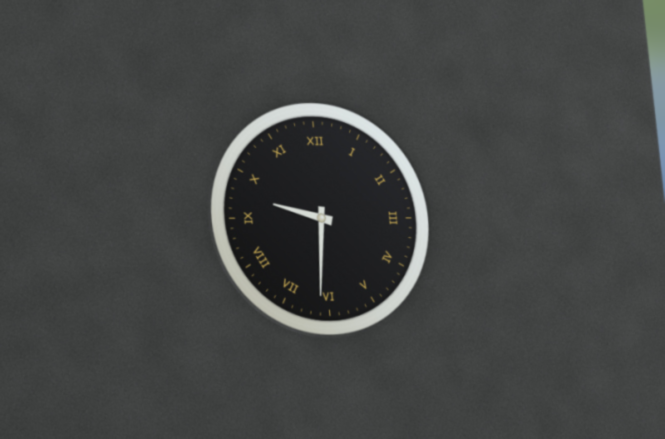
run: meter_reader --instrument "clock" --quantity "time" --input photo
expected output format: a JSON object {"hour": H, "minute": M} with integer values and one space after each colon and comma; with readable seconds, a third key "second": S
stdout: {"hour": 9, "minute": 31}
